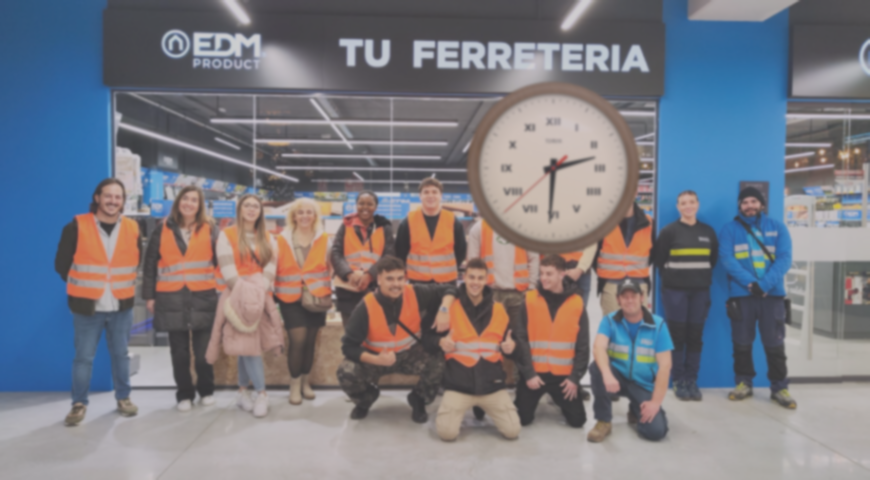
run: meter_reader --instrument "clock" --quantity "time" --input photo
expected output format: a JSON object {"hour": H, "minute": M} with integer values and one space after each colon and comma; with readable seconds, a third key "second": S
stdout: {"hour": 2, "minute": 30, "second": 38}
